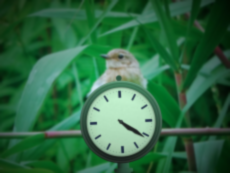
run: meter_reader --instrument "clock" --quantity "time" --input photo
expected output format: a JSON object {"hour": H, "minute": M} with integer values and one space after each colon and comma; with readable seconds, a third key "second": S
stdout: {"hour": 4, "minute": 21}
